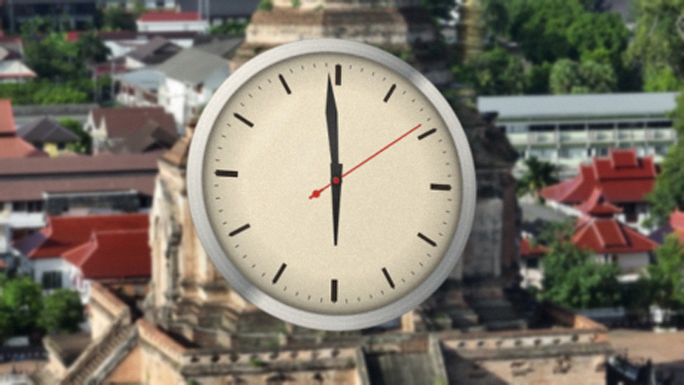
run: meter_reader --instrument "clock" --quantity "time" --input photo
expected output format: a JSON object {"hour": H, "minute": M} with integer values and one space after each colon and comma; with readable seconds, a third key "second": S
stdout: {"hour": 5, "minute": 59, "second": 9}
